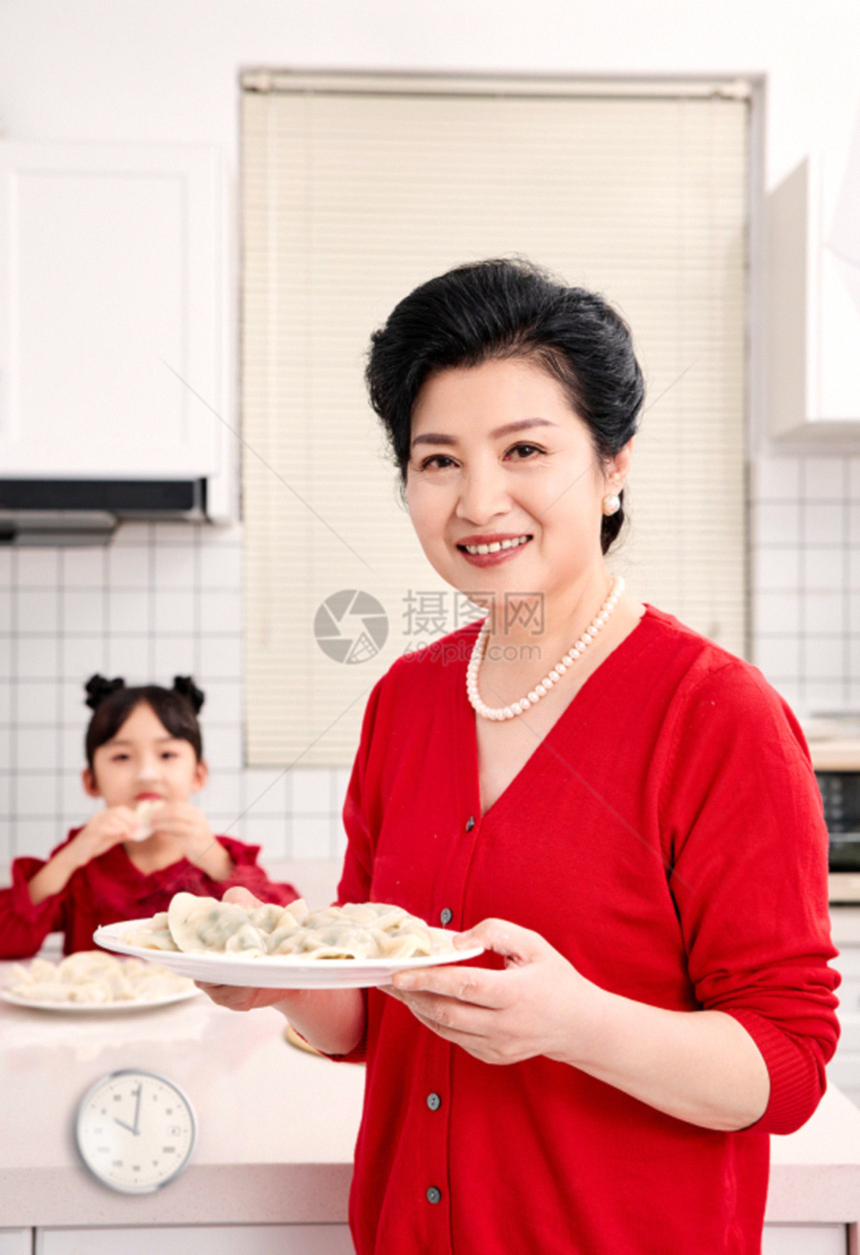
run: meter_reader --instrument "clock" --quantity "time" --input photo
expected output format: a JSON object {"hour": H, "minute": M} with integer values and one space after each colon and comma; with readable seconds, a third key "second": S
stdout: {"hour": 10, "minute": 1}
